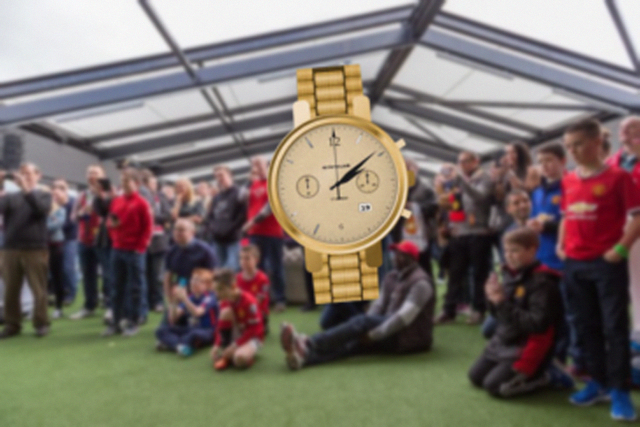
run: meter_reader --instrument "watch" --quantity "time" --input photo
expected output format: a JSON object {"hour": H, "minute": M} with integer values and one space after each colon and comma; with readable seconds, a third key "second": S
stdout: {"hour": 2, "minute": 9}
